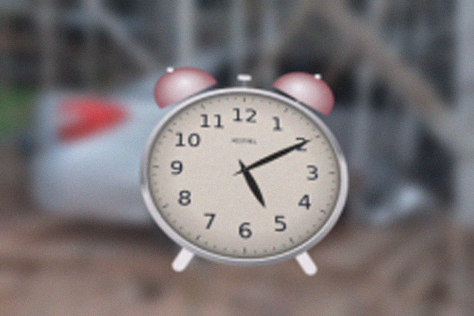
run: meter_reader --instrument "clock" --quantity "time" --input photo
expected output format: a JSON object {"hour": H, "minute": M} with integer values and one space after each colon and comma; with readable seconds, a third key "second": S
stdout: {"hour": 5, "minute": 10}
